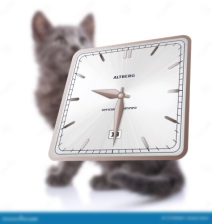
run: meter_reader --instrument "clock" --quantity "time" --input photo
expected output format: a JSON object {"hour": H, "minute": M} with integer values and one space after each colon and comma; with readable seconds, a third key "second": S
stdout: {"hour": 9, "minute": 30}
